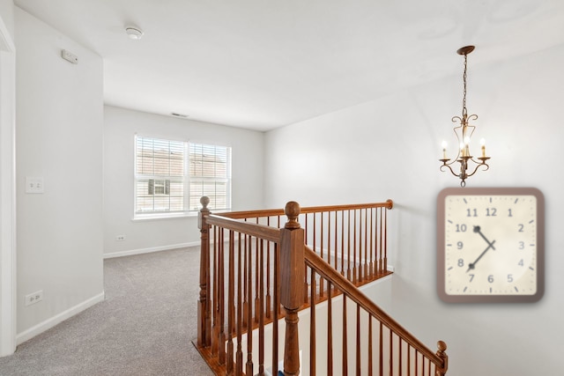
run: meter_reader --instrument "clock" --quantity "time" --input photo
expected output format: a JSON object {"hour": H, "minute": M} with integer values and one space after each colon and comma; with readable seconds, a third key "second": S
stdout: {"hour": 10, "minute": 37}
